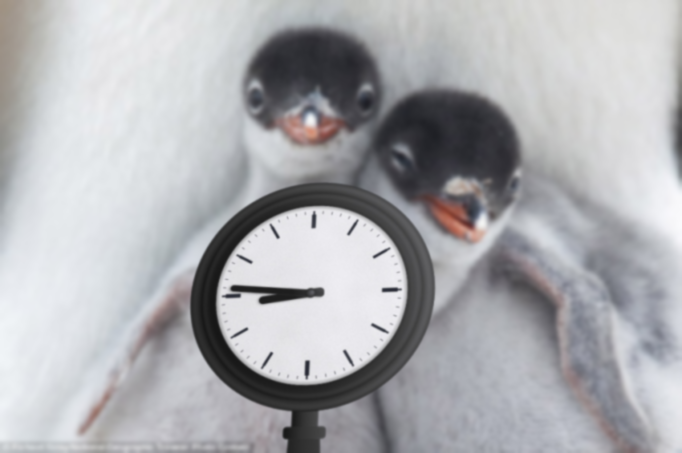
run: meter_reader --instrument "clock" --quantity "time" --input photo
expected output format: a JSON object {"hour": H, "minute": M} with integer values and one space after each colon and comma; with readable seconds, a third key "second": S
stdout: {"hour": 8, "minute": 46}
